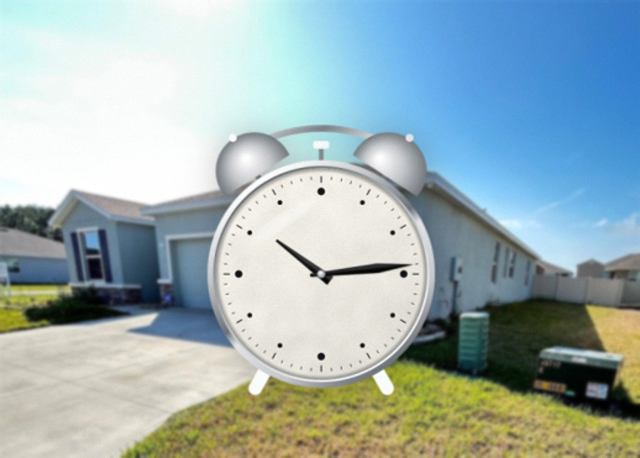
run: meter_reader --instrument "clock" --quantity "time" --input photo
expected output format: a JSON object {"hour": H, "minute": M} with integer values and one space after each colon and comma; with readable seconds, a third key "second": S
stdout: {"hour": 10, "minute": 14}
